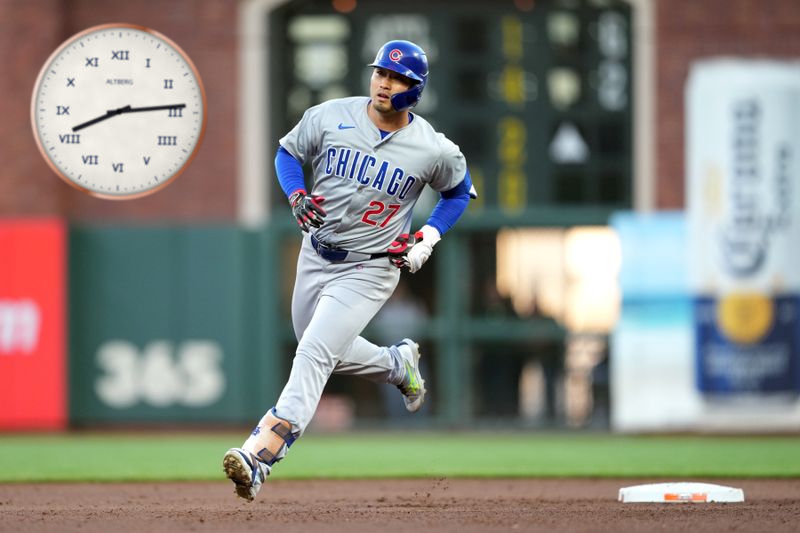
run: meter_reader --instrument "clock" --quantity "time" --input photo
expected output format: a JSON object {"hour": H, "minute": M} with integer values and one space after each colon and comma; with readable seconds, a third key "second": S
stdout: {"hour": 8, "minute": 14}
